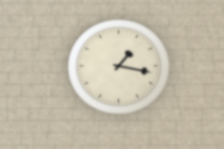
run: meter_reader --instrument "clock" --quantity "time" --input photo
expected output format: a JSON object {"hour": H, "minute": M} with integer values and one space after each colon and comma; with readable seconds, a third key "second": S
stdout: {"hour": 1, "minute": 17}
